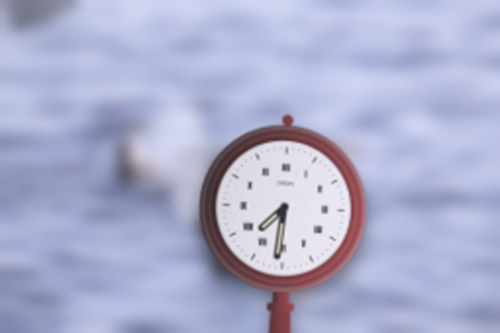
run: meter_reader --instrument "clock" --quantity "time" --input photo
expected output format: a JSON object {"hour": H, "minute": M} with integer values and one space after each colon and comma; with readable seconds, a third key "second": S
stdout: {"hour": 7, "minute": 31}
